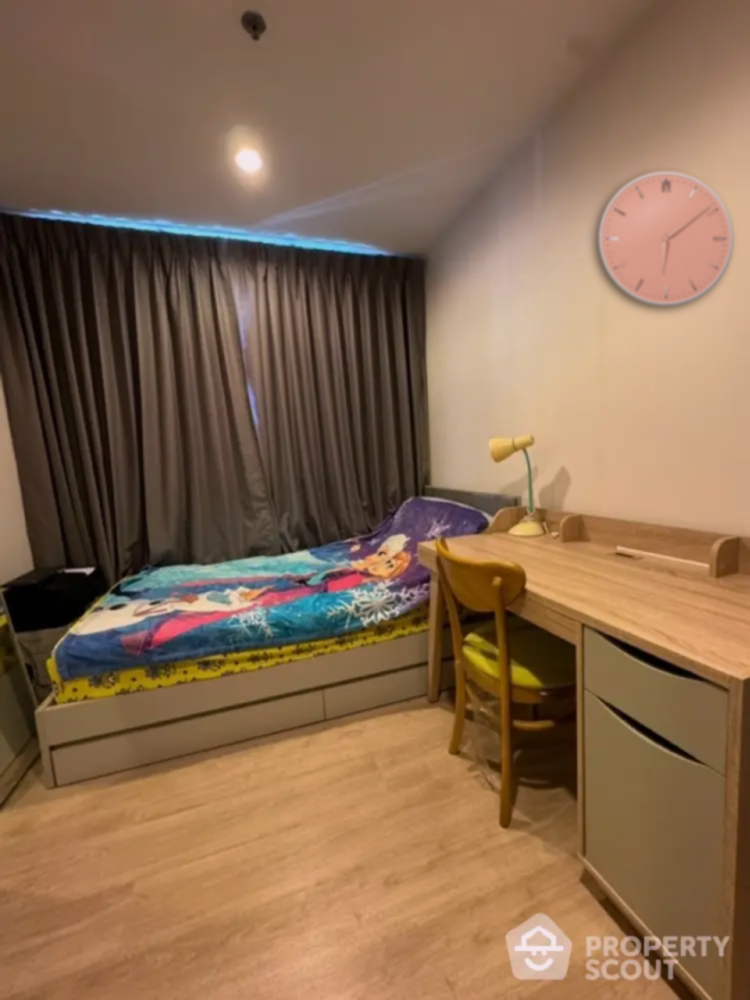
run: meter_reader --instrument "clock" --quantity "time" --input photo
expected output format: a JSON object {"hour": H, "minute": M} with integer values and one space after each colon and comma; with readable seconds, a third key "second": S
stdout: {"hour": 6, "minute": 9}
